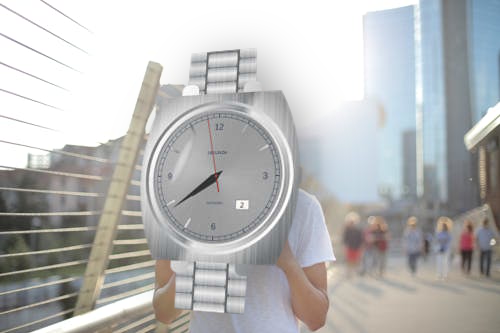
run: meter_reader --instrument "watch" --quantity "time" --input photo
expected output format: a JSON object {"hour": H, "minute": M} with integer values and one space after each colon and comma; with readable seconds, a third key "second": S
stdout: {"hour": 7, "minute": 38, "second": 58}
